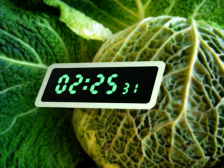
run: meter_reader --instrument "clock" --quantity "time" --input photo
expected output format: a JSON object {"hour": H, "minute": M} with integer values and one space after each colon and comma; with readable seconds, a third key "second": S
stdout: {"hour": 2, "minute": 25, "second": 31}
